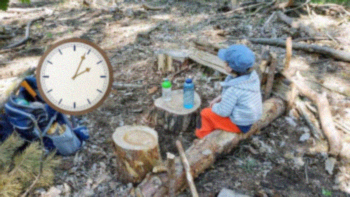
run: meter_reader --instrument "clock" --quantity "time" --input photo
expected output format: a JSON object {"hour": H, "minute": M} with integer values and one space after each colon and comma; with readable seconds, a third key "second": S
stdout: {"hour": 2, "minute": 4}
